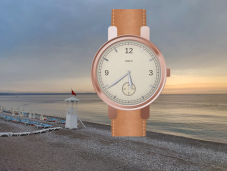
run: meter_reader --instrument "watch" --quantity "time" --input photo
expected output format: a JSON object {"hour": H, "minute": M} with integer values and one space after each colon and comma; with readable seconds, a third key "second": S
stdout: {"hour": 5, "minute": 39}
